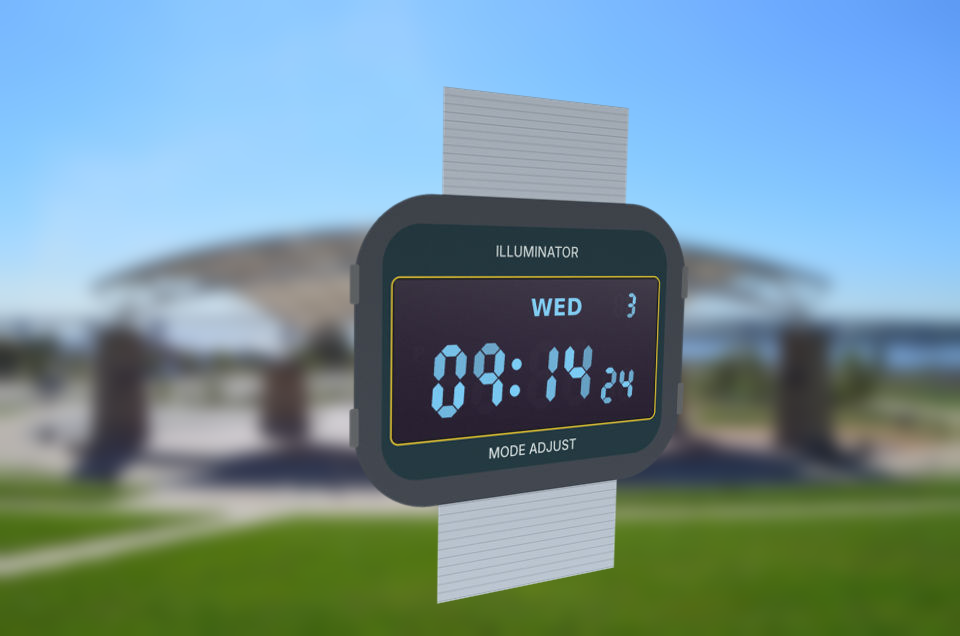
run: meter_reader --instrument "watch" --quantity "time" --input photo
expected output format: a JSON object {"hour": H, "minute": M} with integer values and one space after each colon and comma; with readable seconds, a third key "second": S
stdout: {"hour": 9, "minute": 14, "second": 24}
